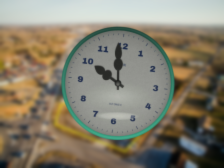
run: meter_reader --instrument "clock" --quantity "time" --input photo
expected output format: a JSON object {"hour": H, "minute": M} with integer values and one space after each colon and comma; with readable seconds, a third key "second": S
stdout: {"hour": 9, "minute": 59}
